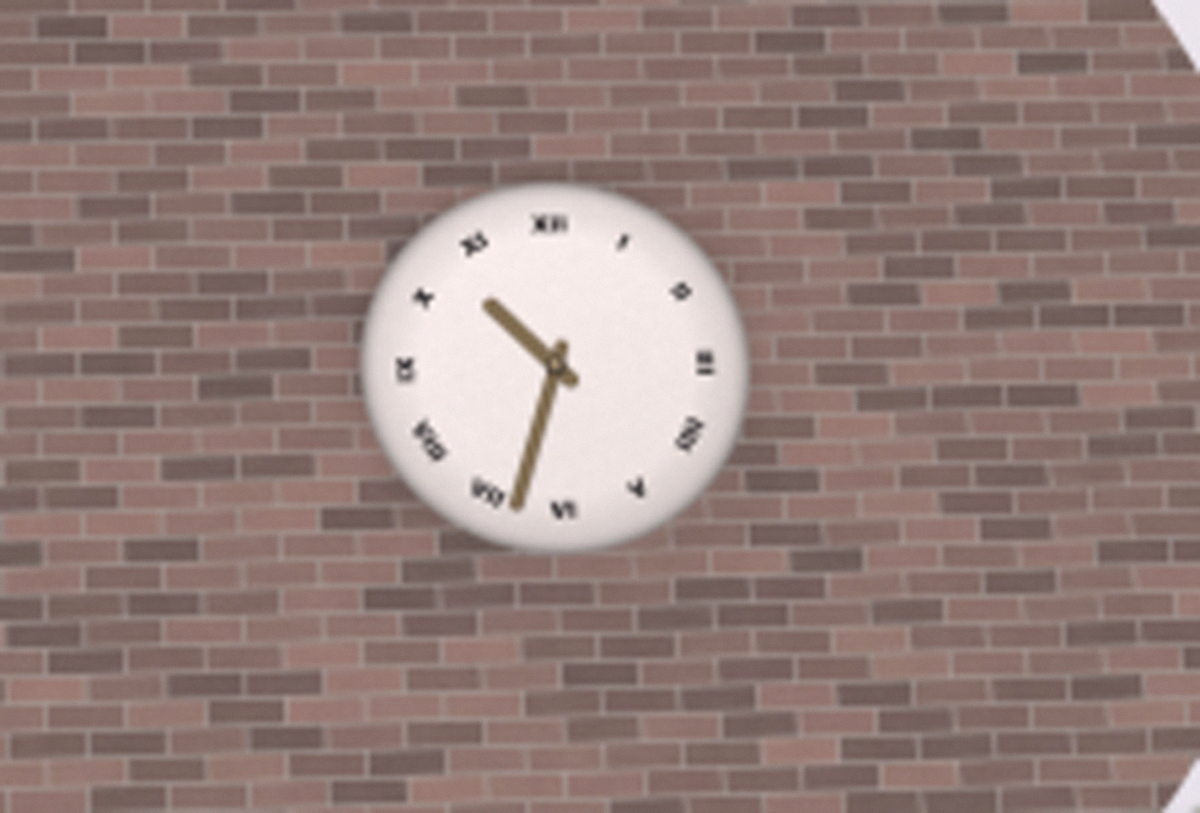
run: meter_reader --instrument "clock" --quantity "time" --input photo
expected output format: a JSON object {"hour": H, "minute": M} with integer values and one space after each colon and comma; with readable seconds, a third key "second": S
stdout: {"hour": 10, "minute": 33}
